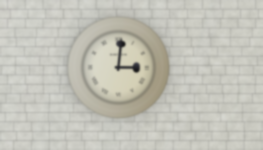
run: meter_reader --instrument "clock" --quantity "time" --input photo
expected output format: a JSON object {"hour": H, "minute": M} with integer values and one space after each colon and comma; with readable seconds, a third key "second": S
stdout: {"hour": 3, "minute": 1}
